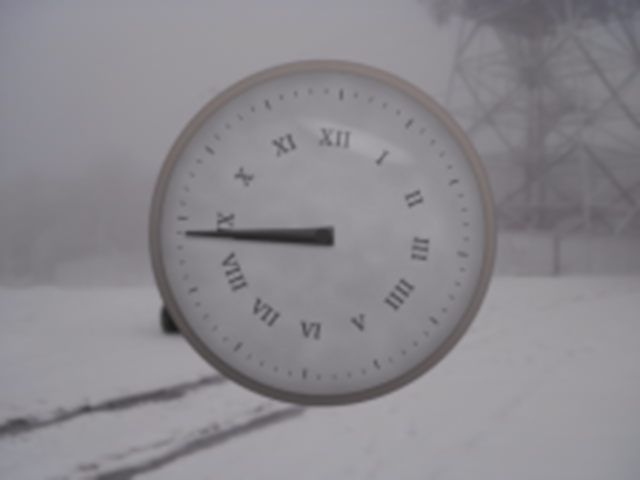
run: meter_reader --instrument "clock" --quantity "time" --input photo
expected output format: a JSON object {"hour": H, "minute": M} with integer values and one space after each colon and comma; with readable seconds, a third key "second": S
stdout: {"hour": 8, "minute": 44}
